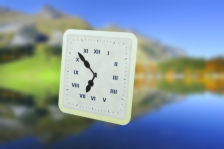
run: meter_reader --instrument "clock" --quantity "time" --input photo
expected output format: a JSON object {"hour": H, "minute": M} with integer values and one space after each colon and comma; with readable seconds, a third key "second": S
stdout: {"hour": 6, "minute": 52}
